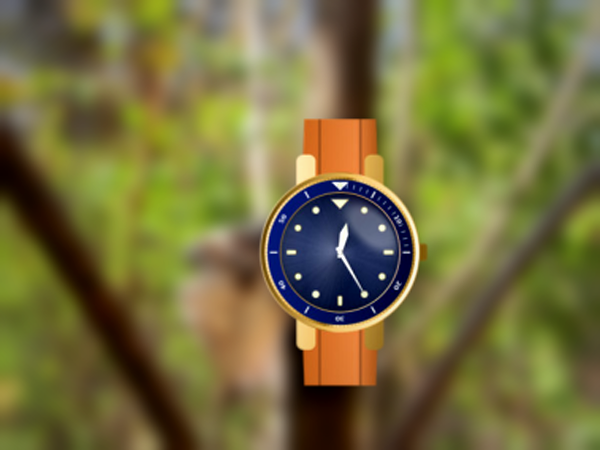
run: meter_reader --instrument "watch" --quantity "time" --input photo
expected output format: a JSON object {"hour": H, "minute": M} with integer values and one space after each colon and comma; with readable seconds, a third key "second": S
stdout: {"hour": 12, "minute": 25}
